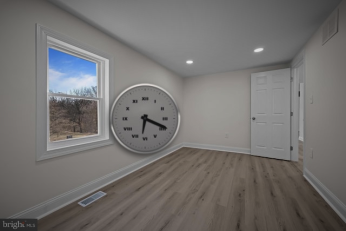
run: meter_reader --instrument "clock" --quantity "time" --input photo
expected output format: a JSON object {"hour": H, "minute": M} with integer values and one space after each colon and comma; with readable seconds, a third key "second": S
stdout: {"hour": 6, "minute": 19}
